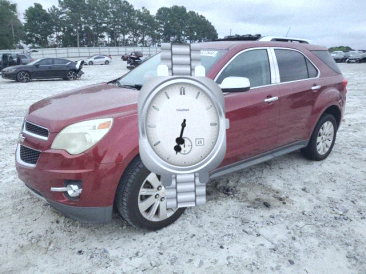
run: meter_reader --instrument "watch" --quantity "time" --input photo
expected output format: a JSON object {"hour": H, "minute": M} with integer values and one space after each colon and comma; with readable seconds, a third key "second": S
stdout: {"hour": 6, "minute": 33}
